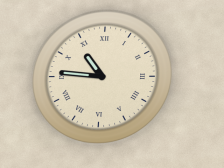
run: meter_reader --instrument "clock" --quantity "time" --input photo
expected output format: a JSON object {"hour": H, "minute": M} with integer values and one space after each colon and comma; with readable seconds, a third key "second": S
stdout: {"hour": 10, "minute": 46}
